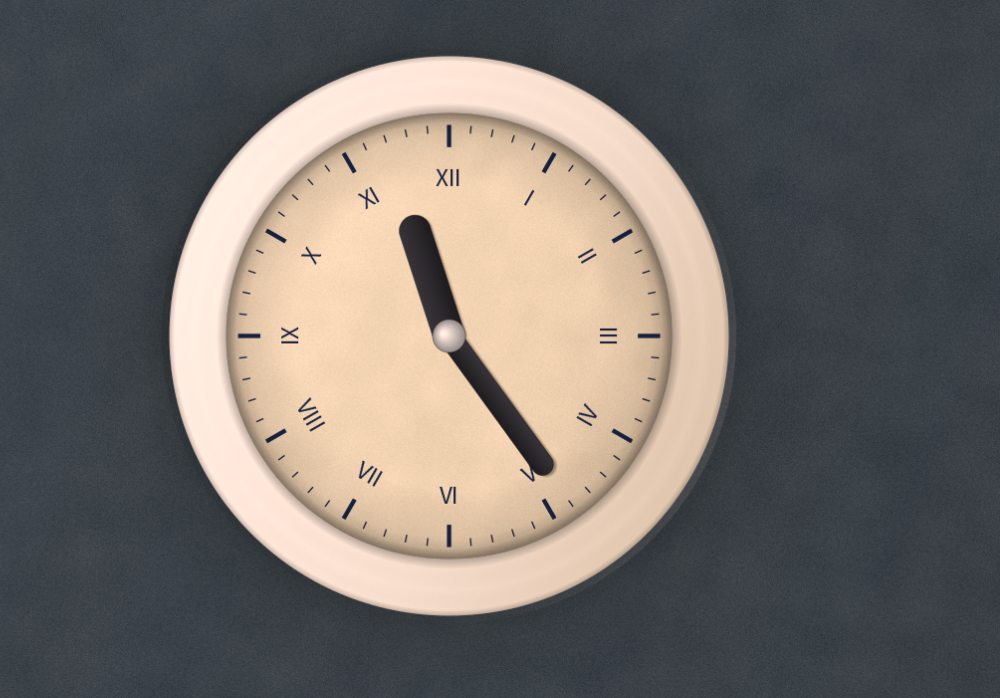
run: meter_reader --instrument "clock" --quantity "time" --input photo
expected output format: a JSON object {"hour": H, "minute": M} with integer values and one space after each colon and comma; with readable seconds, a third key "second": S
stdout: {"hour": 11, "minute": 24}
